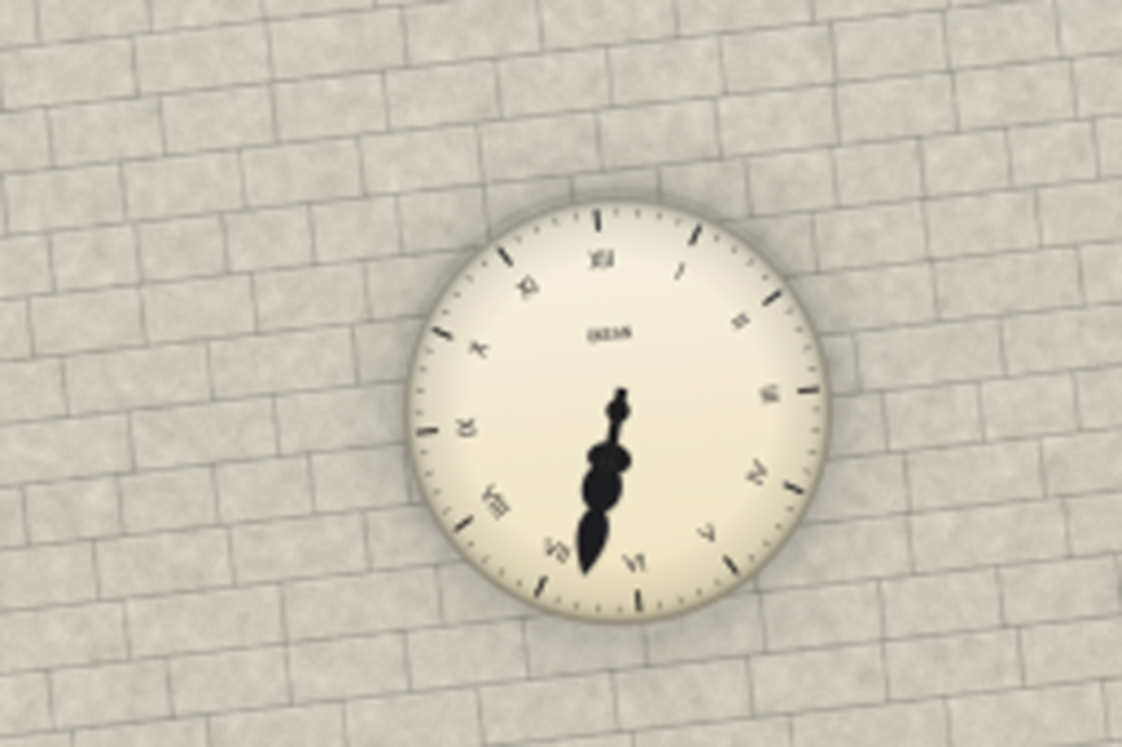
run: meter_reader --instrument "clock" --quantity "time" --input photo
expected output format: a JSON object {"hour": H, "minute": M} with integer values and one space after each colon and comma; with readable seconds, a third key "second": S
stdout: {"hour": 6, "minute": 33}
